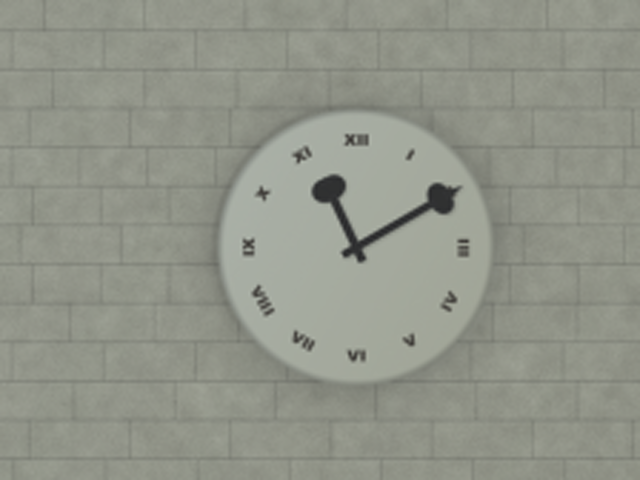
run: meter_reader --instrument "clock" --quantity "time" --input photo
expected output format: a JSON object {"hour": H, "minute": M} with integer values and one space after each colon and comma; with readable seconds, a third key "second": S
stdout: {"hour": 11, "minute": 10}
